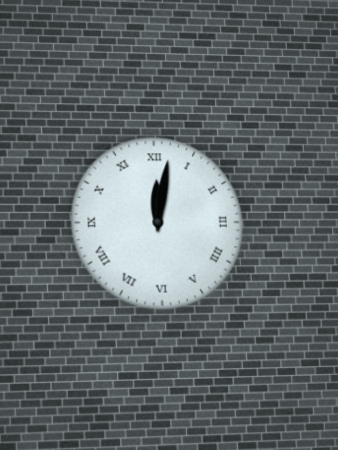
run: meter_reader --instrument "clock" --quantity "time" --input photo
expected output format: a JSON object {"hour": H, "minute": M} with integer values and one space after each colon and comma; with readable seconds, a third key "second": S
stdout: {"hour": 12, "minute": 2}
